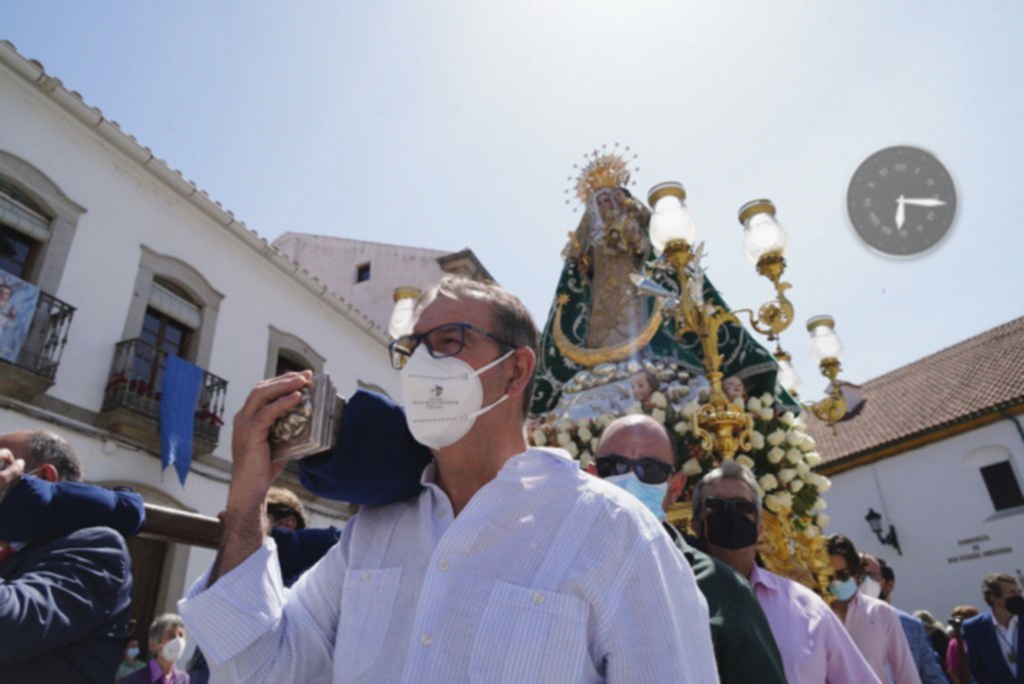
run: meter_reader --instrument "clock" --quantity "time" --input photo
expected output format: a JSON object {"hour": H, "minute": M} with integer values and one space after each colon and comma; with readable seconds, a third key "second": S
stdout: {"hour": 6, "minute": 16}
